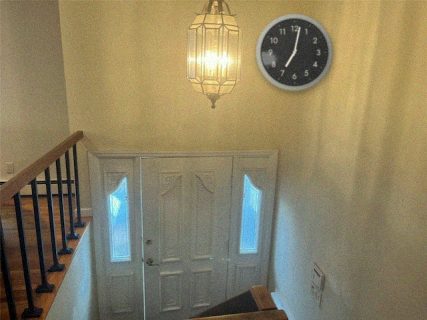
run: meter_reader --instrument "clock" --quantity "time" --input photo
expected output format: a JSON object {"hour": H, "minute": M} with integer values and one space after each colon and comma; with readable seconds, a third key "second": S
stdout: {"hour": 7, "minute": 2}
